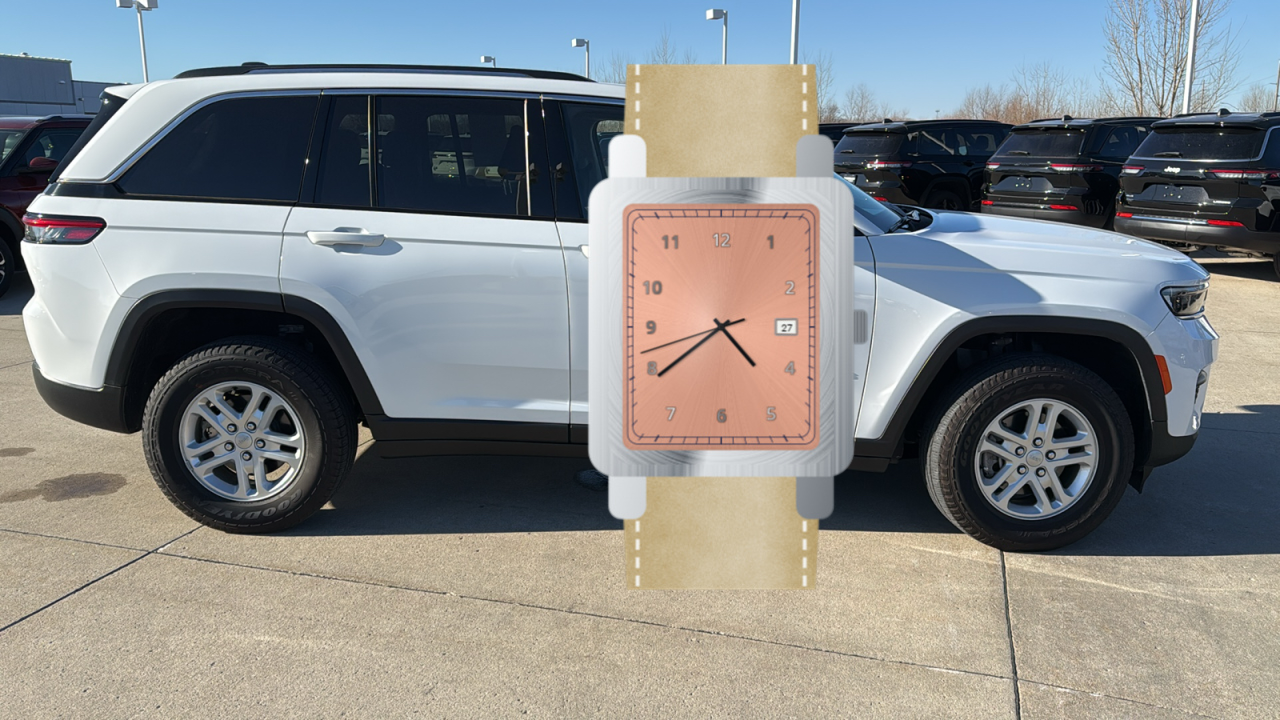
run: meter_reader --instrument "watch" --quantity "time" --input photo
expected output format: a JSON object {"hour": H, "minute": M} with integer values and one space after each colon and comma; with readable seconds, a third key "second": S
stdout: {"hour": 4, "minute": 38, "second": 42}
